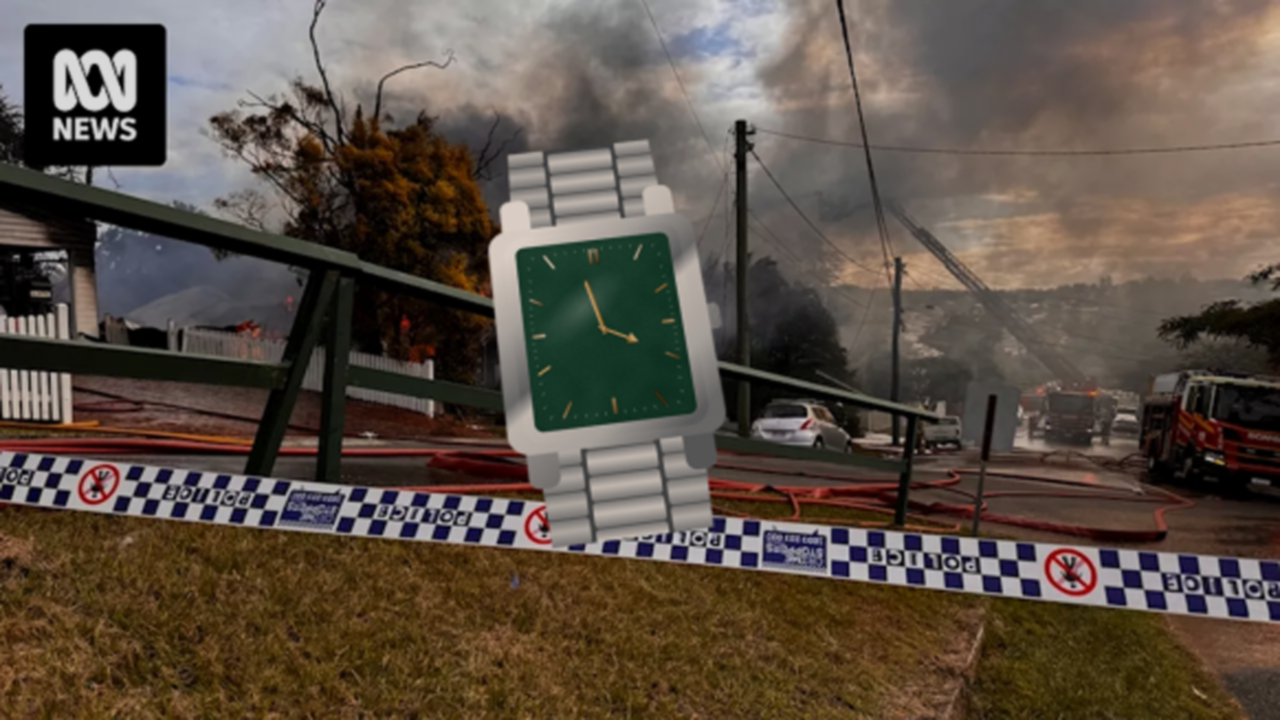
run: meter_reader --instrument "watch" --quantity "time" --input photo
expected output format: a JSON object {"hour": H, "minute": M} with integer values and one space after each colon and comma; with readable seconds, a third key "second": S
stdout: {"hour": 3, "minute": 58}
